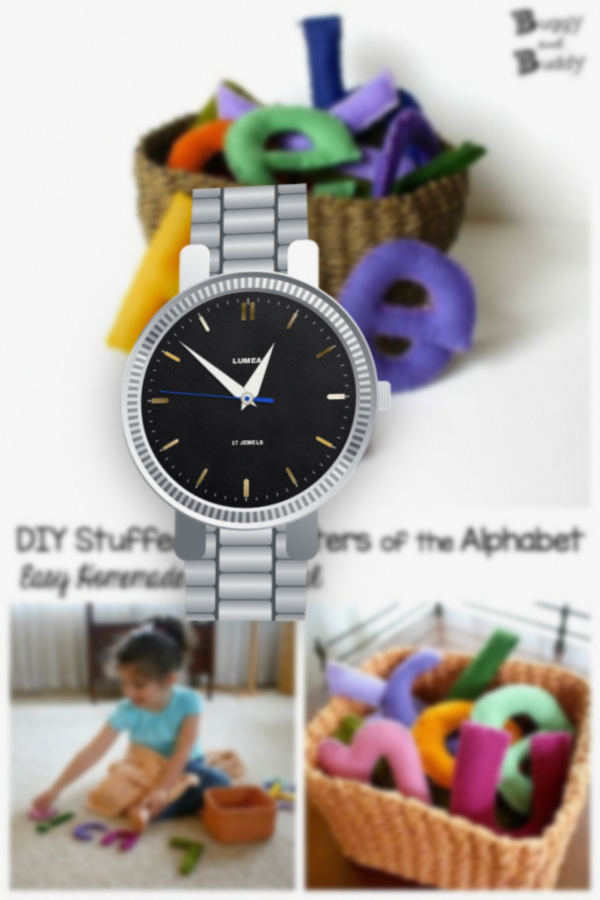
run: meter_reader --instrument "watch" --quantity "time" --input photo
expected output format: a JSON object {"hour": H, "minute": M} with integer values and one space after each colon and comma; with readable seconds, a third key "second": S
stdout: {"hour": 12, "minute": 51, "second": 46}
